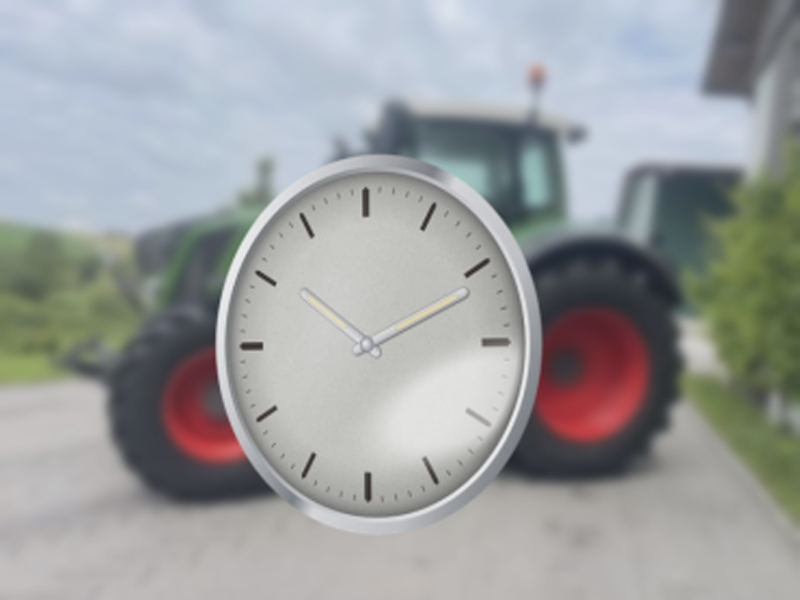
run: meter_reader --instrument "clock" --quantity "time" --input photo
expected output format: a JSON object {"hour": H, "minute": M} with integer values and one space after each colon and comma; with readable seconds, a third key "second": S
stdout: {"hour": 10, "minute": 11}
